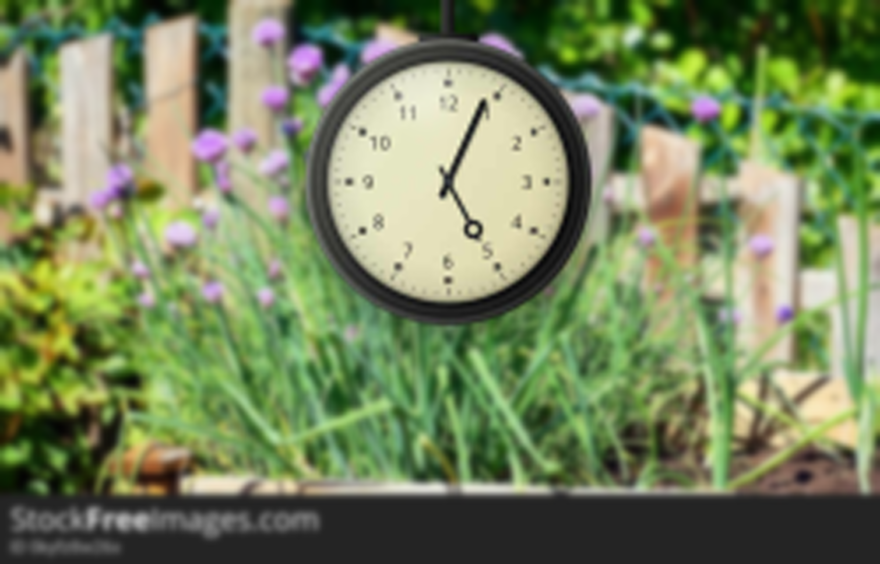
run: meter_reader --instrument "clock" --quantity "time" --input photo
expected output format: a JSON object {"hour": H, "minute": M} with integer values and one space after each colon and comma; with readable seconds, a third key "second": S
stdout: {"hour": 5, "minute": 4}
